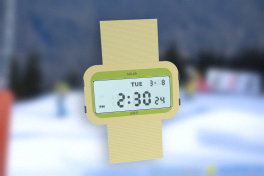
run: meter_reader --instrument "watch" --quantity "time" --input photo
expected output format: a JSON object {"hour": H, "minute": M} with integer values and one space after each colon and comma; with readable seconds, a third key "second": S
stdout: {"hour": 2, "minute": 30, "second": 24}
